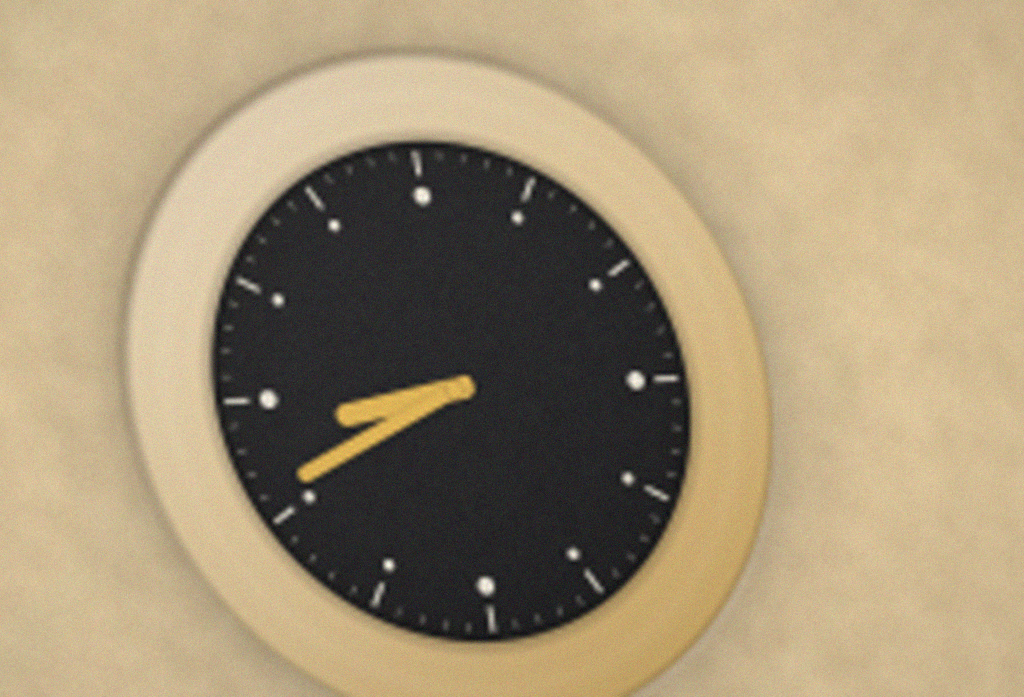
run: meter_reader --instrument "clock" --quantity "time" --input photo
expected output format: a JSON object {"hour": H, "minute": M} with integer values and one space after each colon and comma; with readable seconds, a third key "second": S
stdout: {"hour": 8, "minute": 41}
